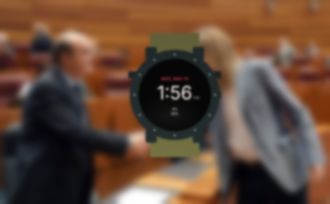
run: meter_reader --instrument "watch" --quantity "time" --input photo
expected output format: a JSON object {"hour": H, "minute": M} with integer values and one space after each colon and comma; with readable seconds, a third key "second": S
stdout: {"hour": 1, "minute": 56}
